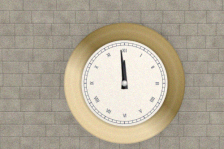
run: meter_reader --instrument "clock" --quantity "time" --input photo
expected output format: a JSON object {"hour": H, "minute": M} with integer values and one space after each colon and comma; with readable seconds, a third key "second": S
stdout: {"hour": 11, "minute": 59}
